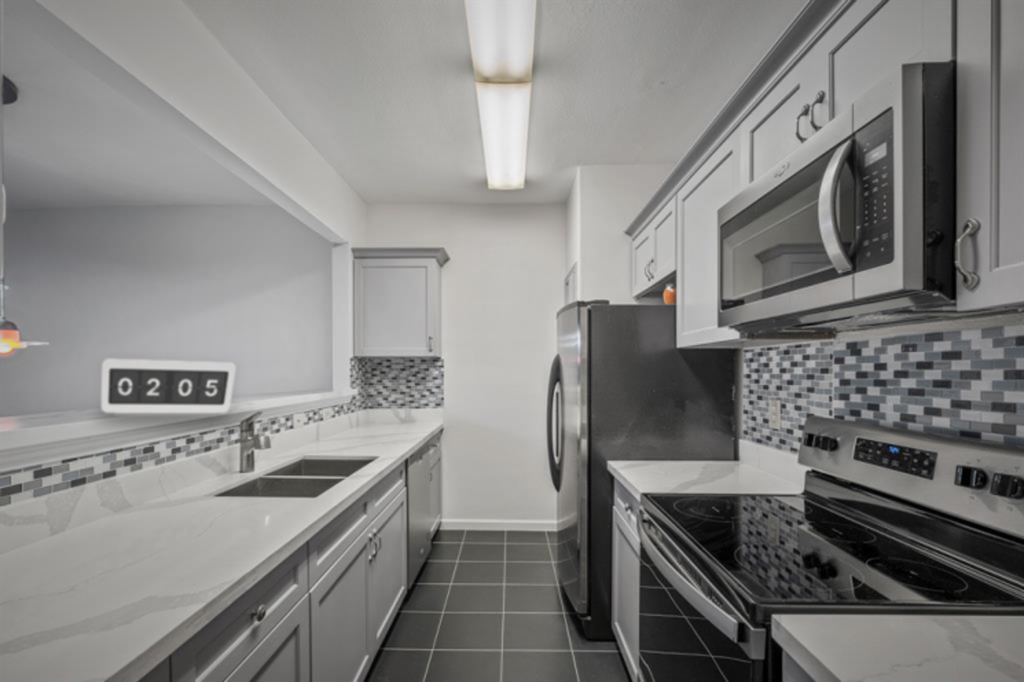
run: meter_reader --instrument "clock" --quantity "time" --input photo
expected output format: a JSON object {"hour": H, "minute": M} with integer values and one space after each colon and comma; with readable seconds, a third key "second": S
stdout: {"hour": 2, "minute": 5}
